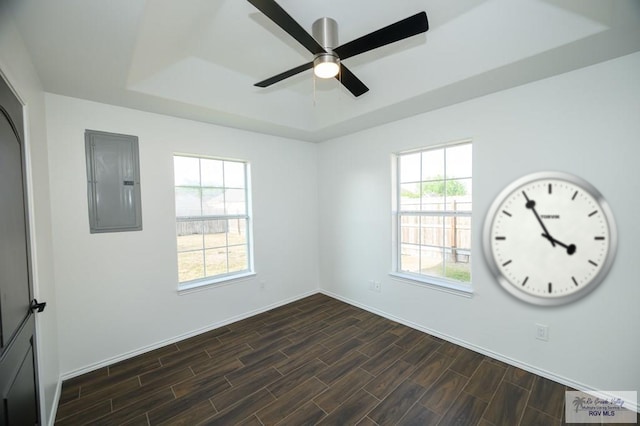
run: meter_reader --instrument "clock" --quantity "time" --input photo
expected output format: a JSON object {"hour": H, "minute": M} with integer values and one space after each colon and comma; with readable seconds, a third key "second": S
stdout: {"hour": 3, "minute": 55}
